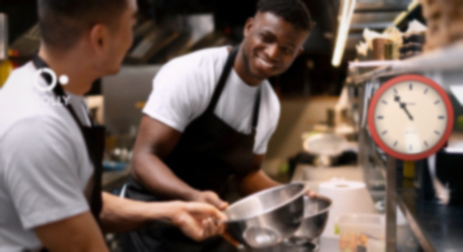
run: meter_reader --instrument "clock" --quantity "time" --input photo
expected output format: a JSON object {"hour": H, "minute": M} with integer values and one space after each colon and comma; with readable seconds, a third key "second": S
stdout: {"hour": 10, "minute": 54}
